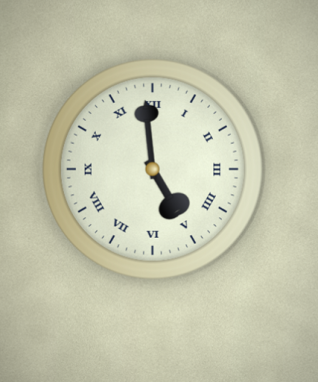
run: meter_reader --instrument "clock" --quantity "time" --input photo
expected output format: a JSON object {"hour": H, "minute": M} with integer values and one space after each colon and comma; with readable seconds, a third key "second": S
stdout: {"hour": 4, "minute": 59}
